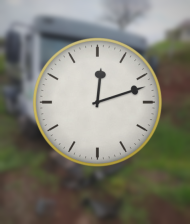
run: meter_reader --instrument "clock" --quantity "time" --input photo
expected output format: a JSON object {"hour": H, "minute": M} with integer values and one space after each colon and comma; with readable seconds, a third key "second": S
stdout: {"hour": 12, "minute": 12}
